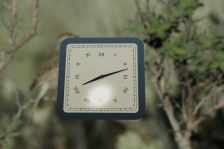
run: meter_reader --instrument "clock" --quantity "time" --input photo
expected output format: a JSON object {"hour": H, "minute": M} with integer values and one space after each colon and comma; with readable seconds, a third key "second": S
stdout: {"hour": 8, "minute": 12}
